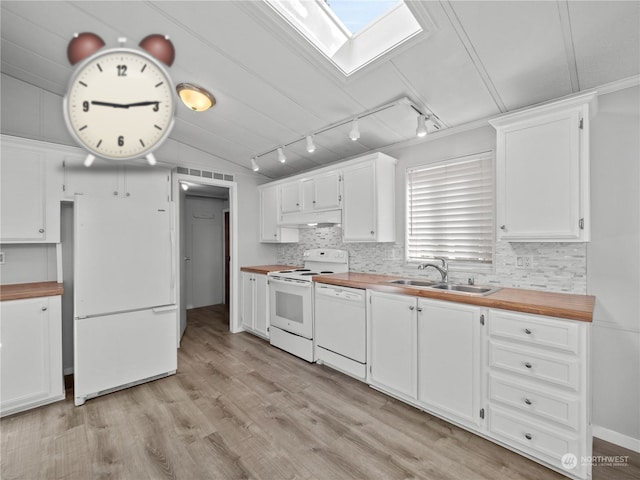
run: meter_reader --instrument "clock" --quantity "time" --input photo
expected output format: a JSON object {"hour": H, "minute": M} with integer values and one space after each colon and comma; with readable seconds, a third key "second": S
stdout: {"hour": 9, "minute": 14}
